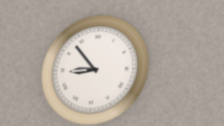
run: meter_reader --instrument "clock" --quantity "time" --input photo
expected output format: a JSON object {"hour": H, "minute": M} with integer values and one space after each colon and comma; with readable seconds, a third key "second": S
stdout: {"hour": 8, "minute": 53}
